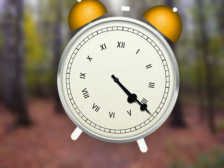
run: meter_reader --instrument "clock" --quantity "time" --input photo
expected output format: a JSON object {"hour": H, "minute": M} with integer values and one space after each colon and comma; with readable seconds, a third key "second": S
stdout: {"hour": 4, "minute": 21}
